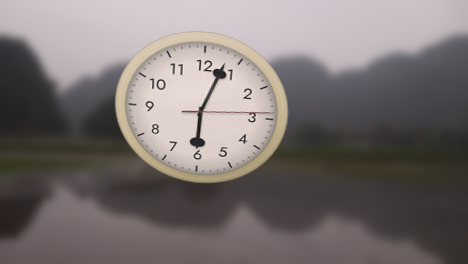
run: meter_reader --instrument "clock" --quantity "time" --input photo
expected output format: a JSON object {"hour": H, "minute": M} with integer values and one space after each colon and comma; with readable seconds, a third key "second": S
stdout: {"hour": 6, "minute": 3, "second": 14}
